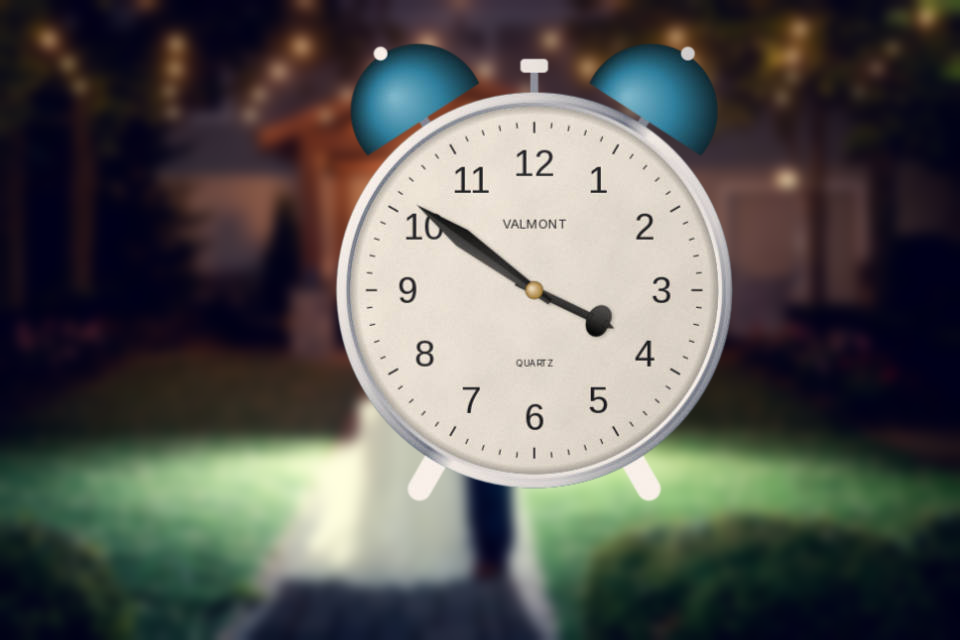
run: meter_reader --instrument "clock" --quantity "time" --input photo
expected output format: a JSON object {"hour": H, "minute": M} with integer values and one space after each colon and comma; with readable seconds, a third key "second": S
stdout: {"hour": 3, "minute": 51}
